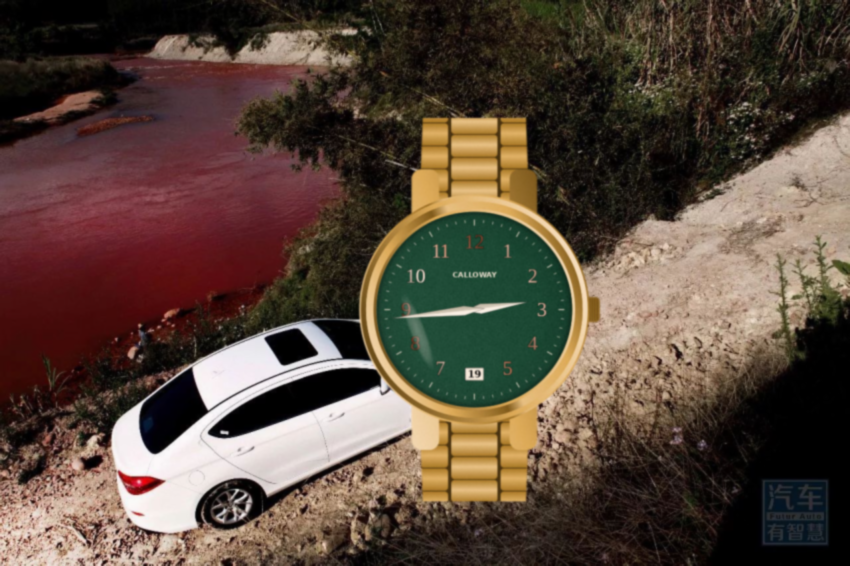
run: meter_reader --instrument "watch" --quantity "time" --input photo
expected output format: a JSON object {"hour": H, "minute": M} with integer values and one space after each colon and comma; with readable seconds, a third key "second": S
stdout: {"hour": 2, "minute": 44}
